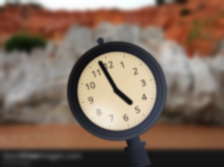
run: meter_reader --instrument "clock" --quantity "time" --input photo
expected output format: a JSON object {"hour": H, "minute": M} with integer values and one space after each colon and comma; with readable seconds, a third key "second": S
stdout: {"hour": 4, "minute": 58}
